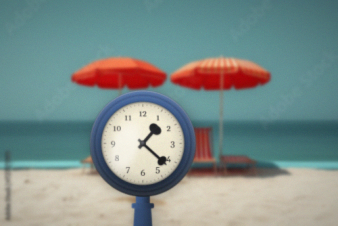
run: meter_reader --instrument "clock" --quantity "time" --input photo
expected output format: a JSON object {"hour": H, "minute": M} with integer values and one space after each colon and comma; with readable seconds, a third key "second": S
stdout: {"hour": 1, "minute": 22}
